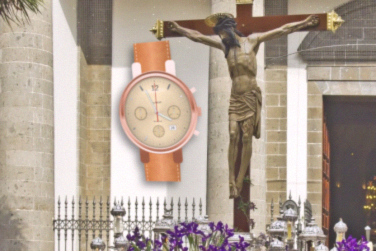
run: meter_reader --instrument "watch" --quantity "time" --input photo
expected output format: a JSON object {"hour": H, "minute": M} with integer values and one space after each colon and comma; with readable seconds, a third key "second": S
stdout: {"hour": 3, "minute": 56}
